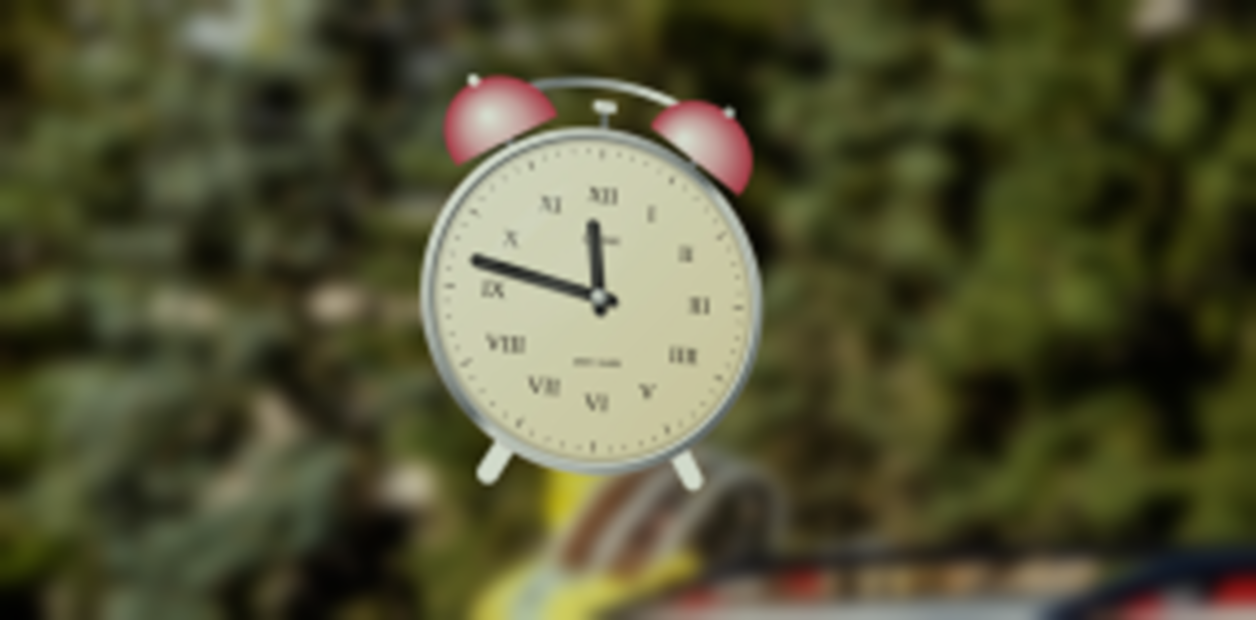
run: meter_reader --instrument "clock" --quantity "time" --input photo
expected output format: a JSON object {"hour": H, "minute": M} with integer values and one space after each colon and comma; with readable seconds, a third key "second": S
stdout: {"hour": 11, "minute": 47}
